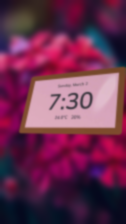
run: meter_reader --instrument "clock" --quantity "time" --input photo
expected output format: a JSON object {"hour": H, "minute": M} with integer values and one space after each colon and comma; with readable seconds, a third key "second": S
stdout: {"hour": 7, "minute": 30}
